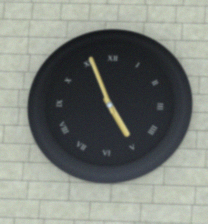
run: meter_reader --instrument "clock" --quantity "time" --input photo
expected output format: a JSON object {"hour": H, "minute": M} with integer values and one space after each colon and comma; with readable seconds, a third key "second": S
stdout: {"hour": 4, "minute": 56}
